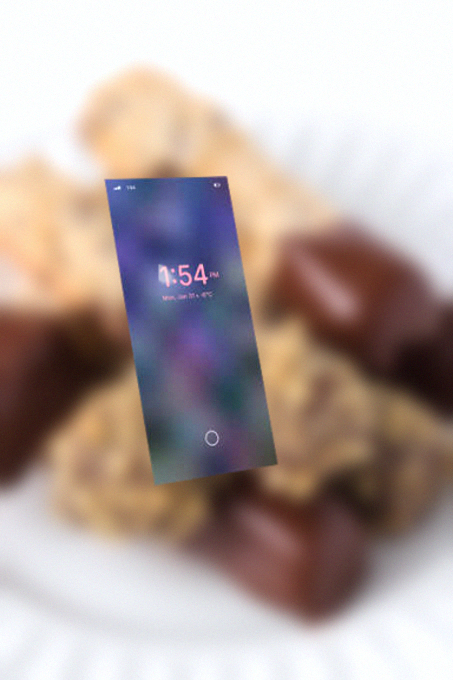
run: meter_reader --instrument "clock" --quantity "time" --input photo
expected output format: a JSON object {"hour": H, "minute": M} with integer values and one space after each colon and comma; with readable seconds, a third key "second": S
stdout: {"hour": 1, "minute": 54}
